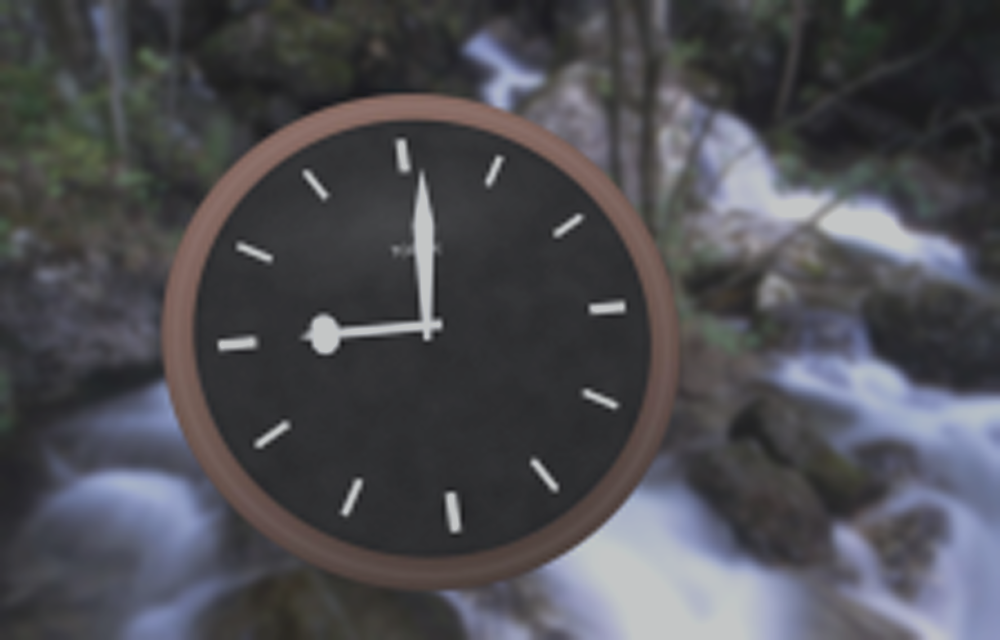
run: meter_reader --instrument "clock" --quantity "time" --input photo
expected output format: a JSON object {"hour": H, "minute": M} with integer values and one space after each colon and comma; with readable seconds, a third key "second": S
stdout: {"hour": 9, "minute": 1}
